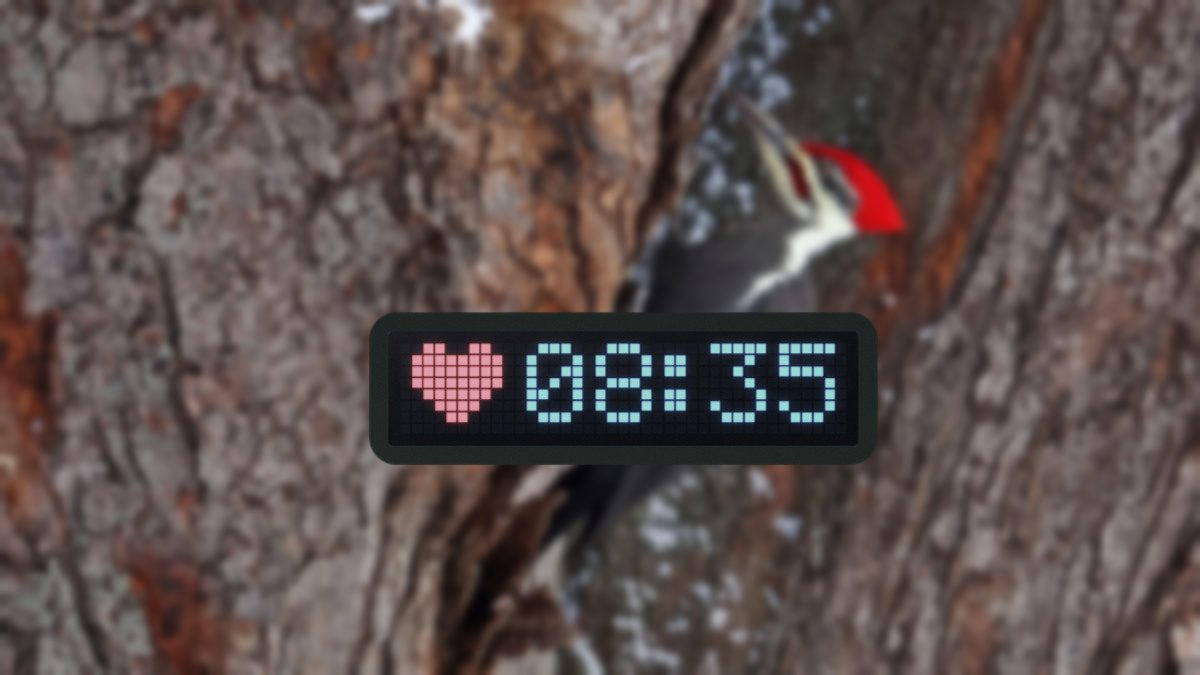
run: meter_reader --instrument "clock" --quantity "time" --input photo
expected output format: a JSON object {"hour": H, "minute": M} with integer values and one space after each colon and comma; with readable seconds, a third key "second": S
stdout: {"hour": 8, "minute": 35}
